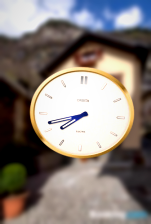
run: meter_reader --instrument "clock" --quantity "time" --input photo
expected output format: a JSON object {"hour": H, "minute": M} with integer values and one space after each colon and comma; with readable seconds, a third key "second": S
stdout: {"hour": 7, "minute": 42}
